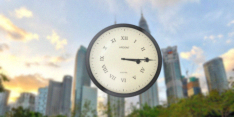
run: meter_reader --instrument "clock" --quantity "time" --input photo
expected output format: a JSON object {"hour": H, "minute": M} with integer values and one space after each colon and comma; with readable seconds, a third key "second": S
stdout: {"hour": 3, "minute": 15}
